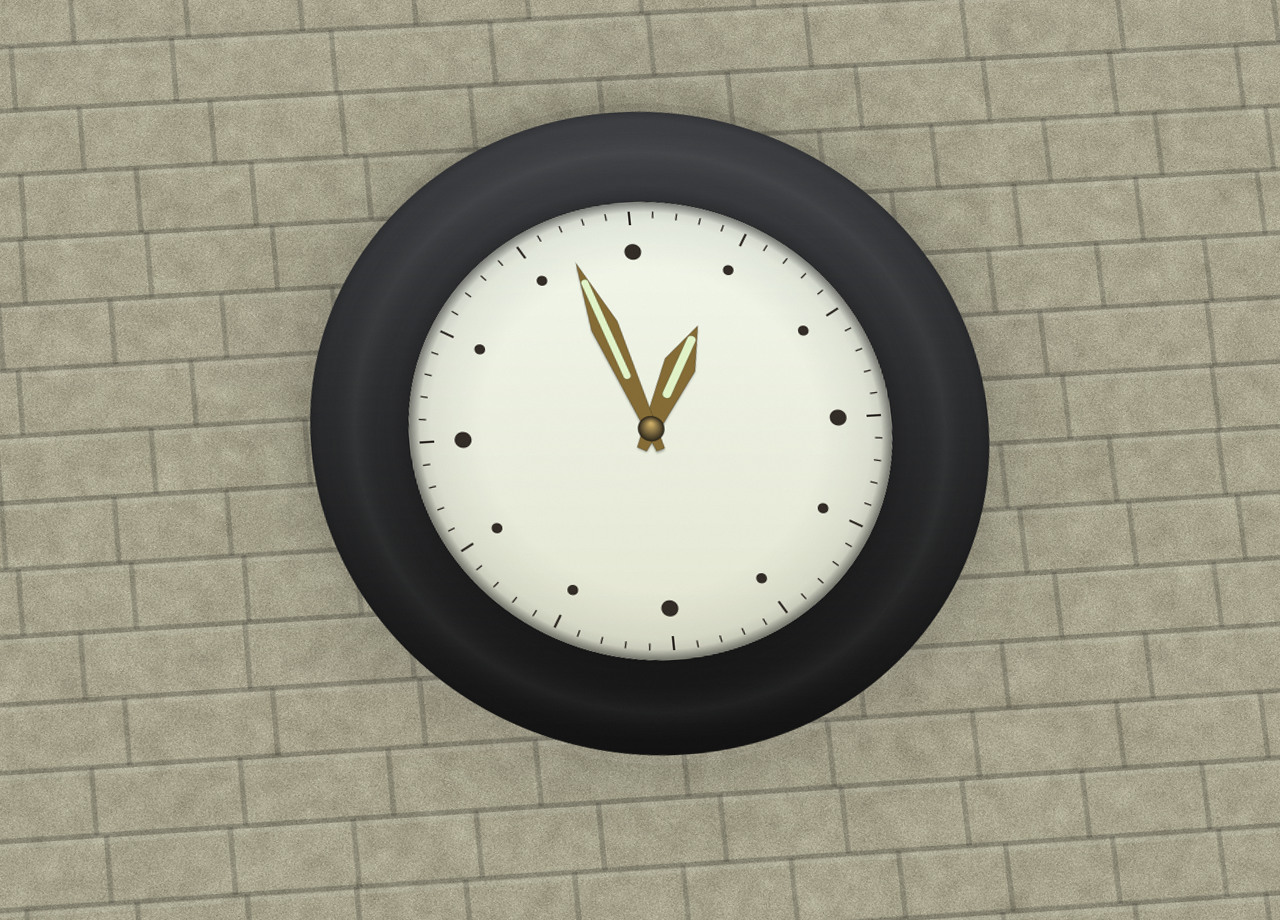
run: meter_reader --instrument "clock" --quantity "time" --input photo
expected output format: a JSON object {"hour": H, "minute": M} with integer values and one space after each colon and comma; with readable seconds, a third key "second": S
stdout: {"hour": 12, "minute": 57}
